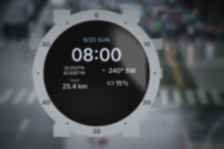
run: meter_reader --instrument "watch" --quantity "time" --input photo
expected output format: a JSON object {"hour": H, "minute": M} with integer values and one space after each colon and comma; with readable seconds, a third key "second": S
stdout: {"hour": 8, "minute": 0}
